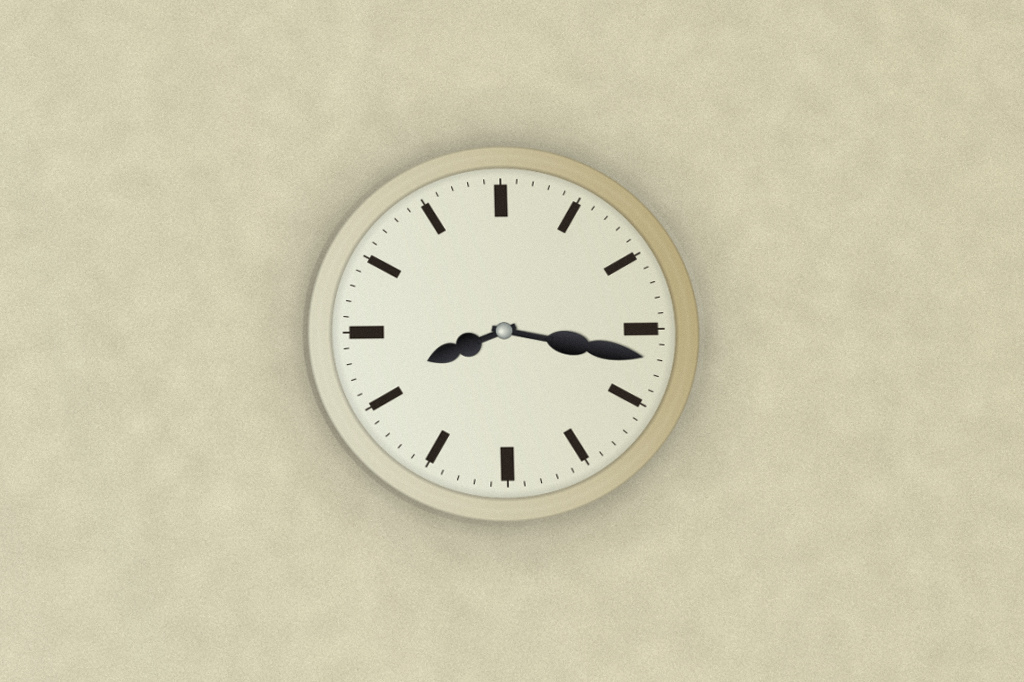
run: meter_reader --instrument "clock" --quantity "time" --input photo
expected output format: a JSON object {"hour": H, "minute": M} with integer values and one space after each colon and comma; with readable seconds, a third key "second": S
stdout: {"hour": 8, "minute": 17}
